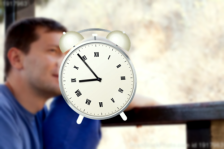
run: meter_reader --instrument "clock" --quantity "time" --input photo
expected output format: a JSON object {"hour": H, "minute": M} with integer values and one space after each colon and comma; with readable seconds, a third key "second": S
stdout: {"hour": 8, "minute": 54}
